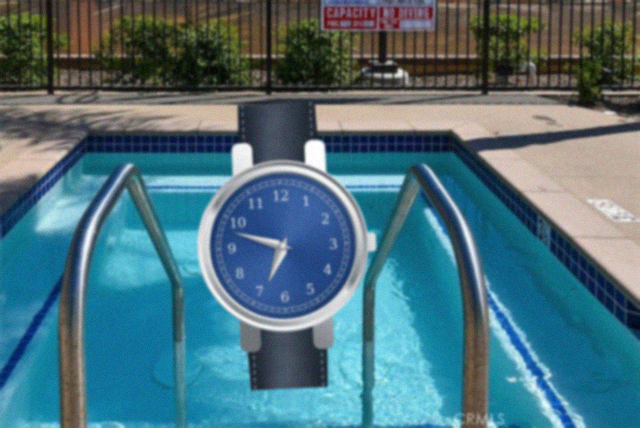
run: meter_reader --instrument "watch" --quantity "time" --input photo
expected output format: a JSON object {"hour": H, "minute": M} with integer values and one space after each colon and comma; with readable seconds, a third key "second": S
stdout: {"hour": 6, "minute": 48}
